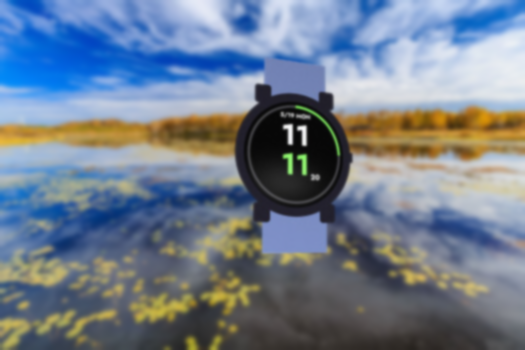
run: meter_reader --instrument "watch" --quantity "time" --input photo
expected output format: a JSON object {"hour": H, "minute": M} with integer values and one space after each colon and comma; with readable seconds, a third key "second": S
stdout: {"hour": 11, "minute": 11}
